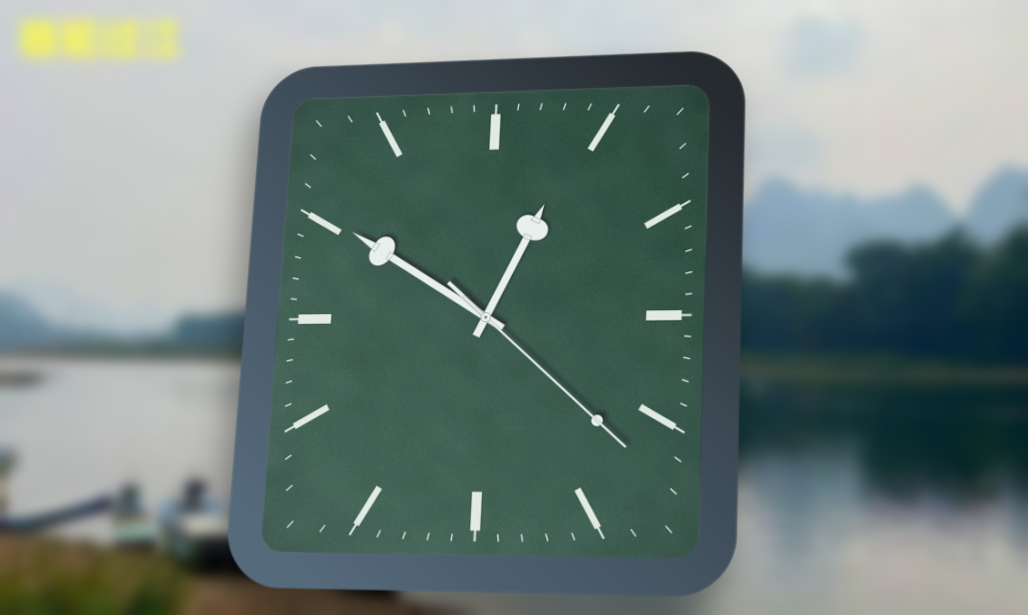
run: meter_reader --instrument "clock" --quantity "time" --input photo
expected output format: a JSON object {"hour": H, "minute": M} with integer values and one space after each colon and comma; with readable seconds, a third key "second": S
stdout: {"hour": 12, "minute": 50, "second": 22}
